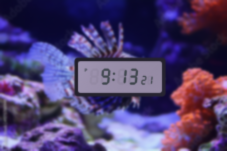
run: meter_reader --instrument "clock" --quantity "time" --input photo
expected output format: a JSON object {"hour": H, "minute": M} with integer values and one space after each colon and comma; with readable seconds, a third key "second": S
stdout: {"hour": 9, "minute": 13, "second": 21}
